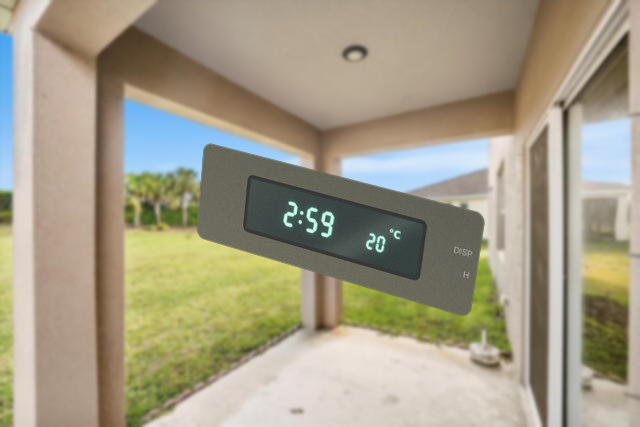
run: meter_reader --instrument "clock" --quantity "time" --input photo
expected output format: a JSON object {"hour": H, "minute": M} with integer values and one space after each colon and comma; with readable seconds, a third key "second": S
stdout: {"hour": 2, "minute": 59}
